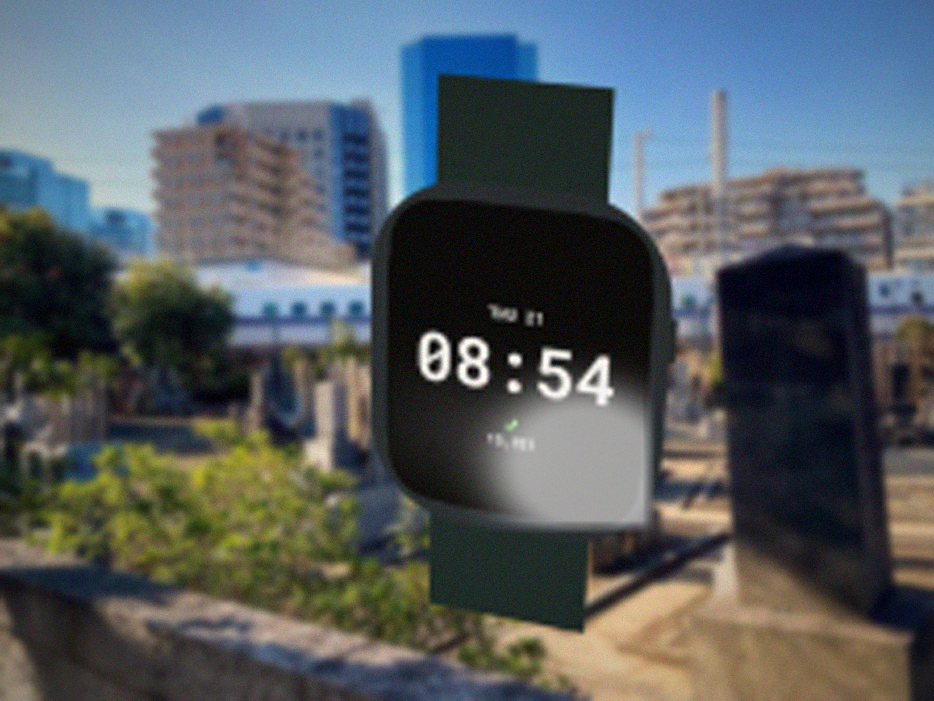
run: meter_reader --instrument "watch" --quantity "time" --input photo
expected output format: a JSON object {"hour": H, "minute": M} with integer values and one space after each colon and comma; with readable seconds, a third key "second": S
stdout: {"hour": 8, "minute": 54}
